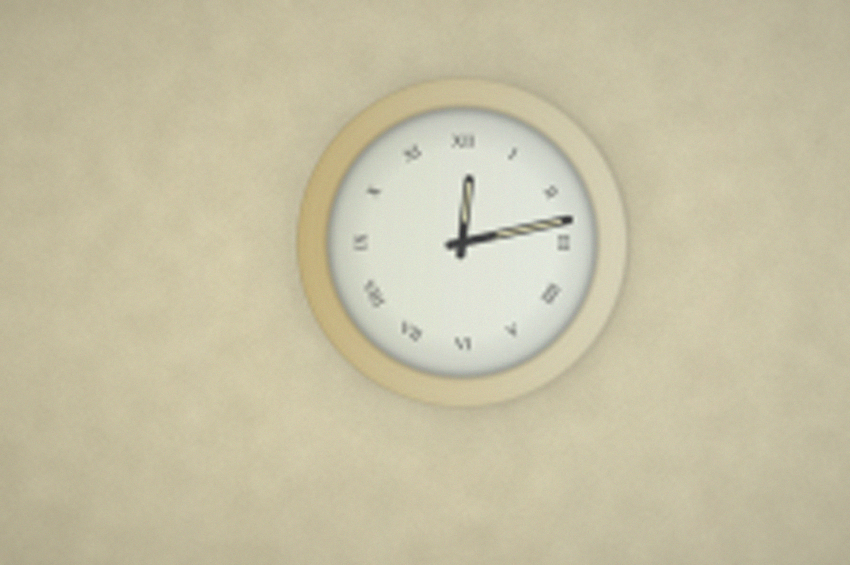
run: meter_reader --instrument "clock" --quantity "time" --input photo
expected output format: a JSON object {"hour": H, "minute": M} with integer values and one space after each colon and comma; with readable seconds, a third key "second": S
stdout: {"hour": 12, "minute": 13}
